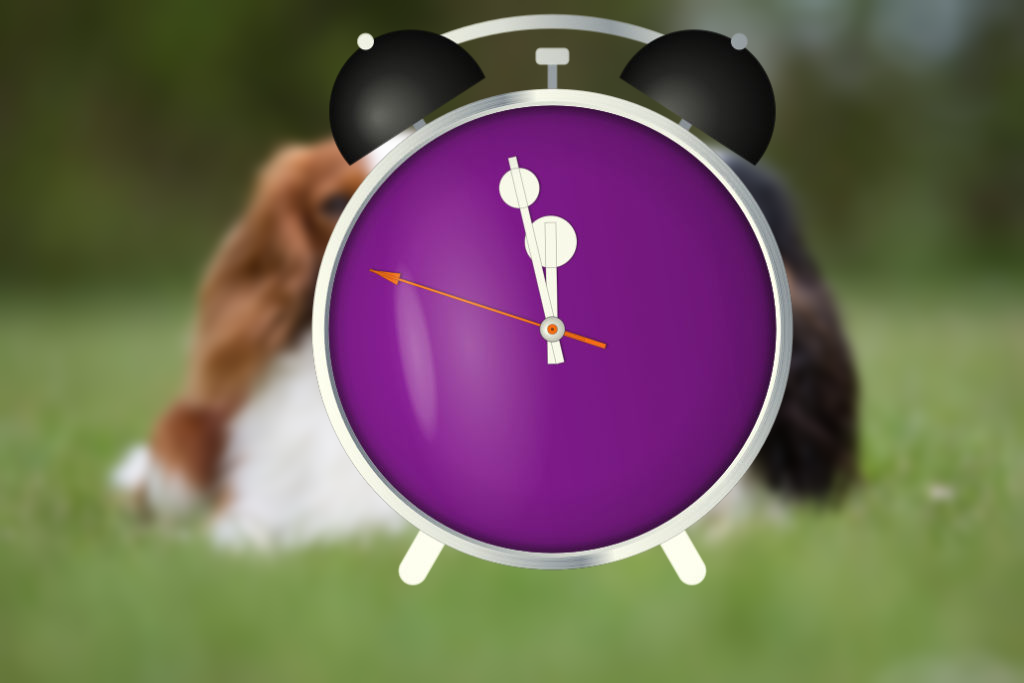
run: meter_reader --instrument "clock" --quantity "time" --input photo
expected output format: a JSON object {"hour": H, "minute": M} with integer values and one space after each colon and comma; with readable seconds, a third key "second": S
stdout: {"hour": 11, "minute": 57, "second": 48}
